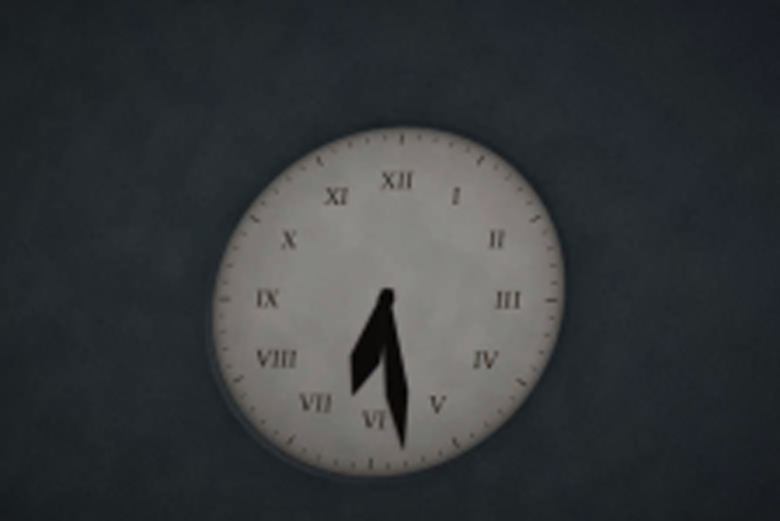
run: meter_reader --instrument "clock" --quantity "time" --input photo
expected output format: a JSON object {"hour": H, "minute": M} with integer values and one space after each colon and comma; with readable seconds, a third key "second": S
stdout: {"hour": 6, "minute": 28}
